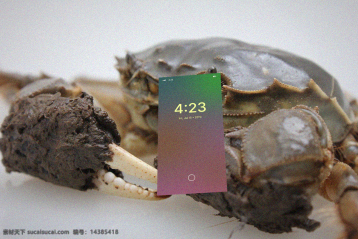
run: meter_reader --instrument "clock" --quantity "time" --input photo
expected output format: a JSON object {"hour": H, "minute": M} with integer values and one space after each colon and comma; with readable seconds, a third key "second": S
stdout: {"hour": 4, "minute": 23}
